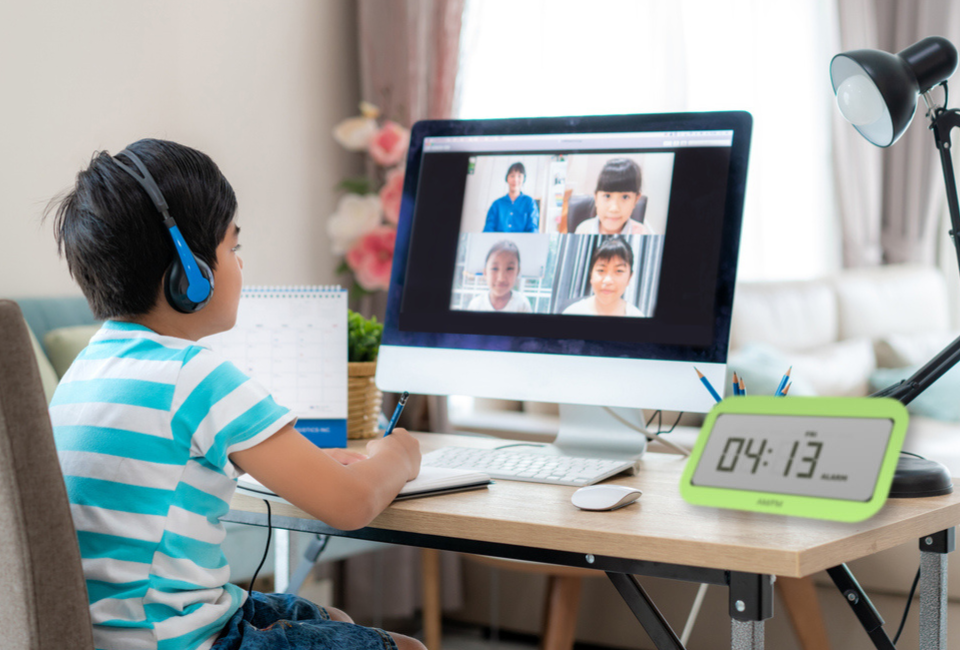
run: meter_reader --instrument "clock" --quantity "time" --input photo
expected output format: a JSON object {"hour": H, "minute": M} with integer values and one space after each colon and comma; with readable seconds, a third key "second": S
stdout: {"hour": 4, "minute": 13}
